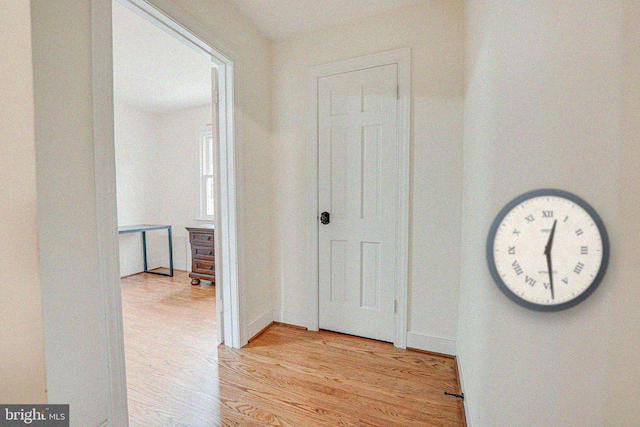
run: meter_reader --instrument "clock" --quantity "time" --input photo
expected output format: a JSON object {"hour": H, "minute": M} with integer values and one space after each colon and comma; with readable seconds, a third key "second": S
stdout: {"hour": 12, "minute": 29}
